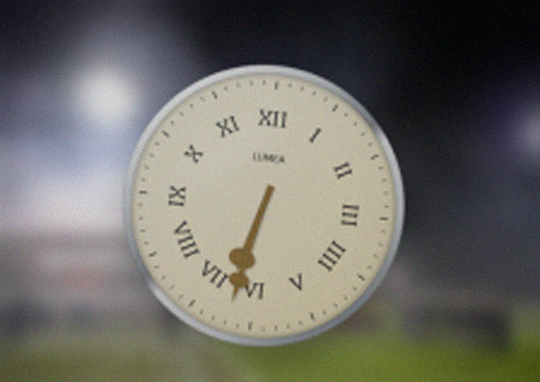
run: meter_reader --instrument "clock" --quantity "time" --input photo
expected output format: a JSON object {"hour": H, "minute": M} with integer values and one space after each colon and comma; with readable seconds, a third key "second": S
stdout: {"hour": 6, "minute": 32}
